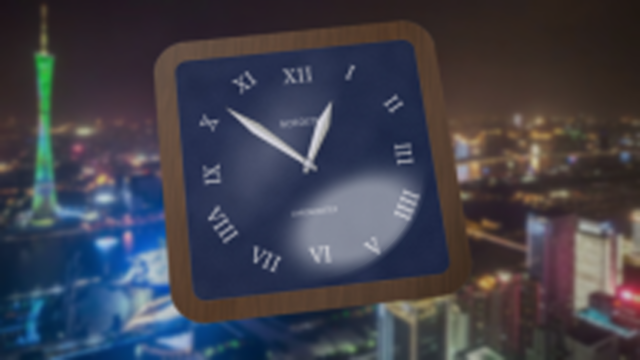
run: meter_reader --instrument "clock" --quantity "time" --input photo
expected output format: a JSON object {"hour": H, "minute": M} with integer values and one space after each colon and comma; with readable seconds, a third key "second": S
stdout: {"hour": 12, "minute": 52}
